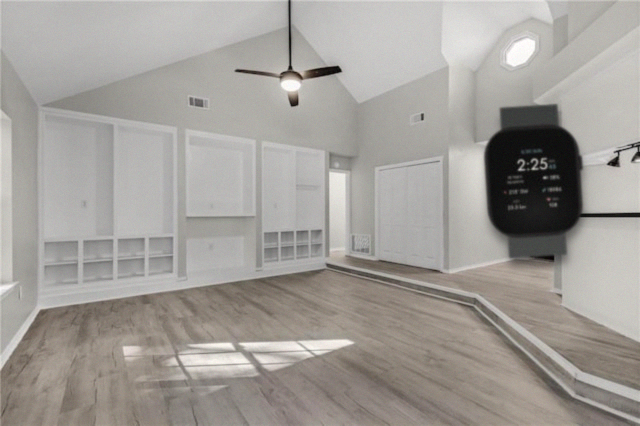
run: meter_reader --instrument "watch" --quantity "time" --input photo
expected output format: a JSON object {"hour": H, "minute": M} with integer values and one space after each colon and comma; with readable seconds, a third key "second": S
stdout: {"hour": 2, "minute": 25}
